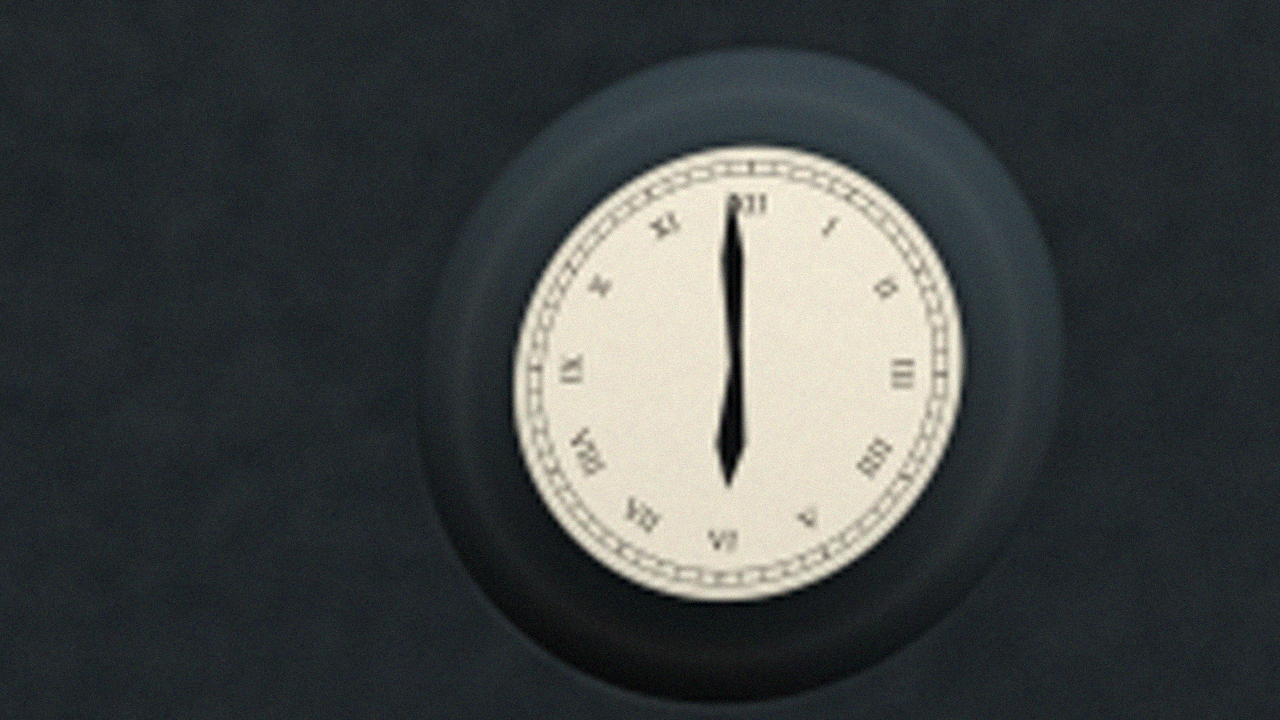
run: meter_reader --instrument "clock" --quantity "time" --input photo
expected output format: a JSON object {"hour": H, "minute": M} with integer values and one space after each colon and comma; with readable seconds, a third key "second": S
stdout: {"hour": 5, "minute": 59}
